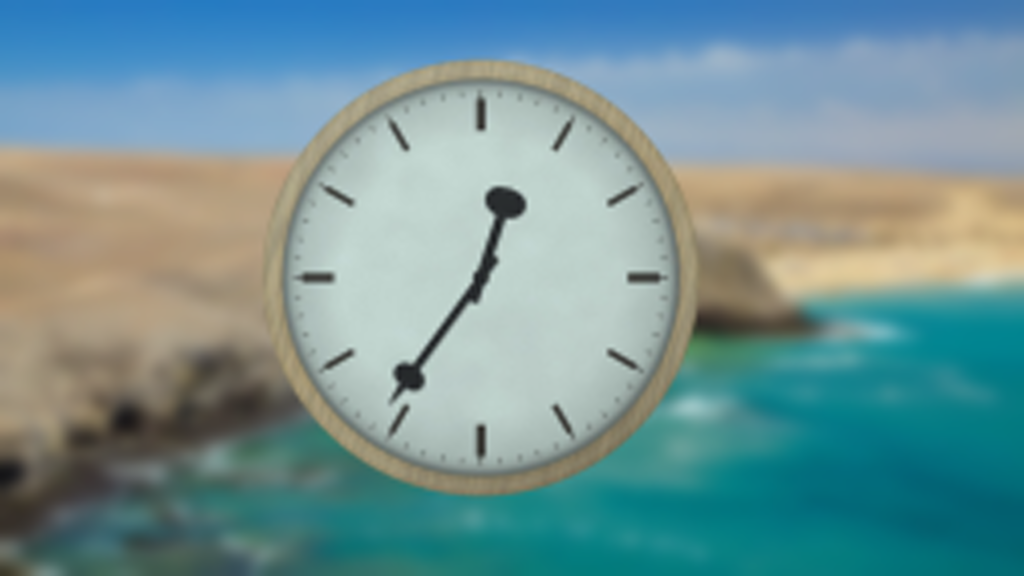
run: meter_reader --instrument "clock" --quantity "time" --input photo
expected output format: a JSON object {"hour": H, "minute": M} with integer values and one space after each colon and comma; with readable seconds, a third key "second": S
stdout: {"hour": 12, "minute": 36}
